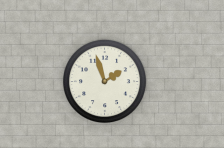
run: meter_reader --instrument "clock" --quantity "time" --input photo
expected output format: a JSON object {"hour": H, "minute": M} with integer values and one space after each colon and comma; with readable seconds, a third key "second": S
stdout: {"hour": 1, "minute": 57}
